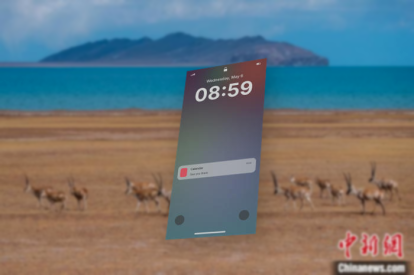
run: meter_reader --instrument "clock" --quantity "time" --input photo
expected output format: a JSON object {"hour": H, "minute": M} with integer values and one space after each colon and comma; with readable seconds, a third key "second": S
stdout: {"hour": 8, "minute": 59}
